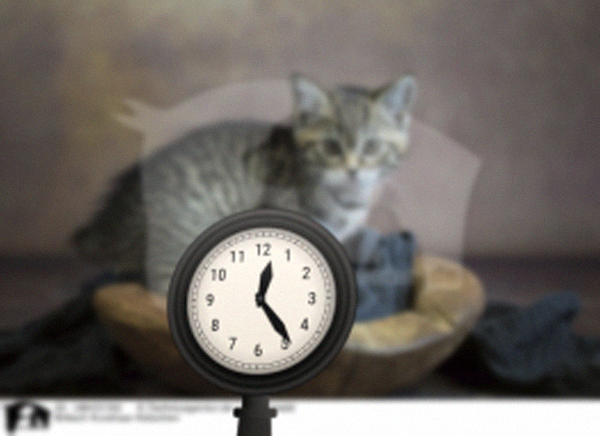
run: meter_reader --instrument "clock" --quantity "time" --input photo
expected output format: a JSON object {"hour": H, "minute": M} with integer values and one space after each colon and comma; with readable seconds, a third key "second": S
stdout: {"hour": 12, "minute": 24}
